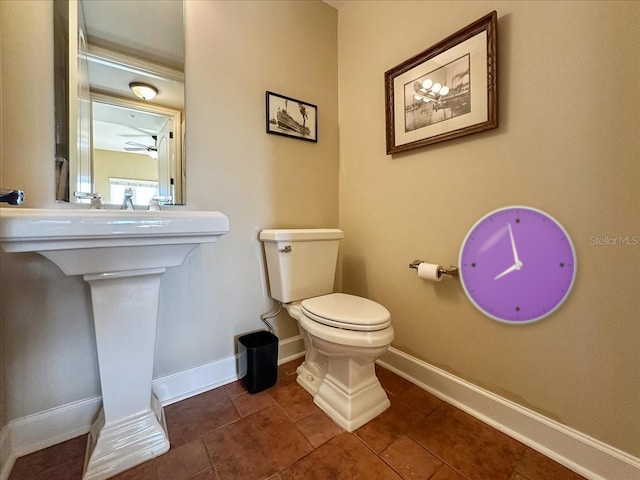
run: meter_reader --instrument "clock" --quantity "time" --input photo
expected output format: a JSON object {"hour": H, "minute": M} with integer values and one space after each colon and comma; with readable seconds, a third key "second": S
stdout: {"hour": 7, "minute": 58}
